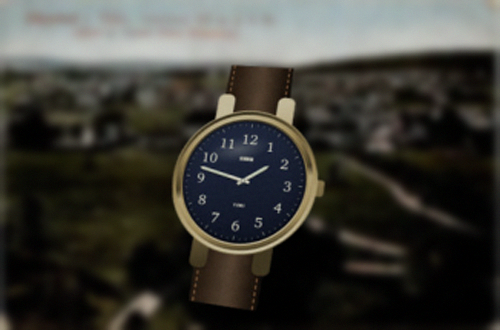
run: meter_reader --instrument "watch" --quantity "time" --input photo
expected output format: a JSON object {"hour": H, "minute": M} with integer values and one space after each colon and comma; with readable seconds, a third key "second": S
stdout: {"hour": 1, "minute": 47}
